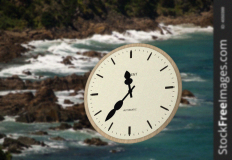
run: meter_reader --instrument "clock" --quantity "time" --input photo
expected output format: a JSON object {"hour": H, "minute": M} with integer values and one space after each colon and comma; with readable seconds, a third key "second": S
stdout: {"hour": 11, "minute": 37}
